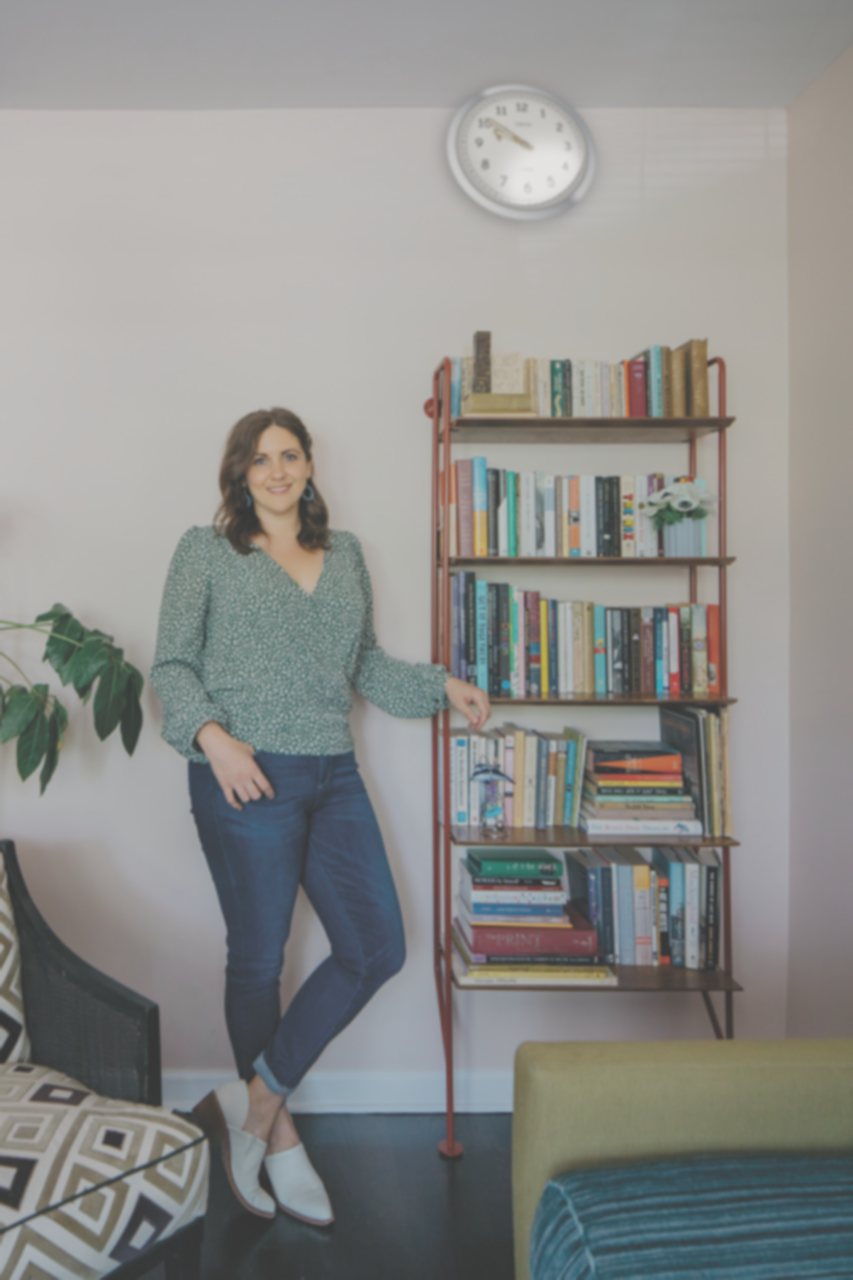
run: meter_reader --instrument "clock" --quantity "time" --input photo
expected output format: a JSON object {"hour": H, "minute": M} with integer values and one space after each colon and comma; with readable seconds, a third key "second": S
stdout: {"hour": 9, "minute": 51}
